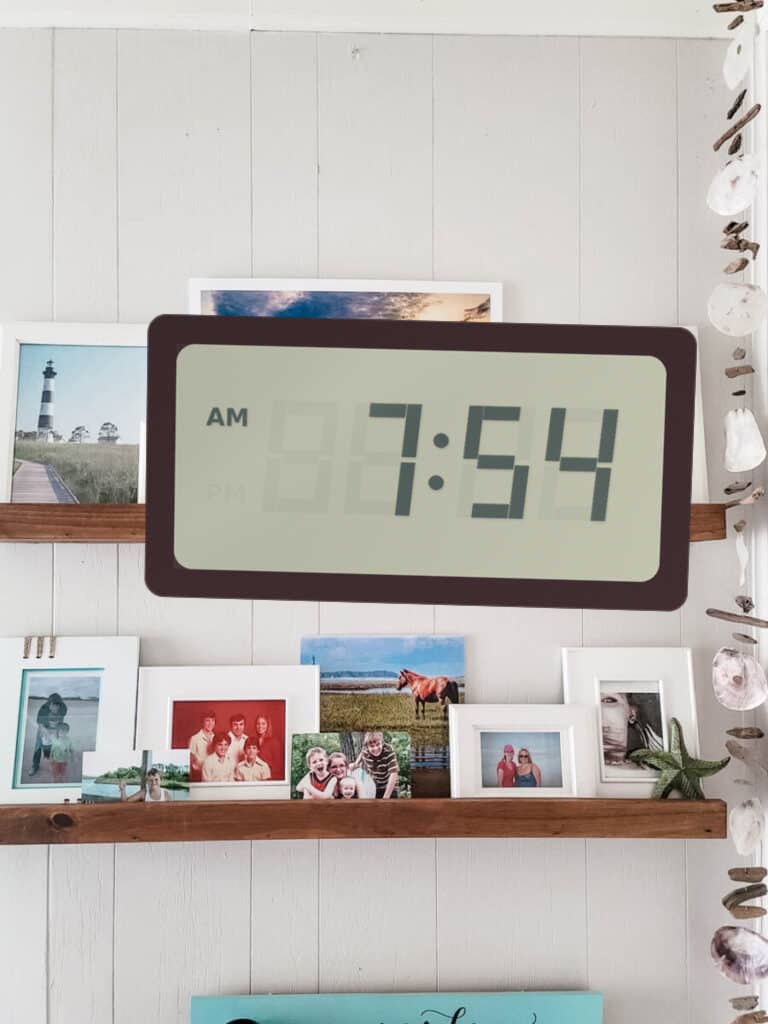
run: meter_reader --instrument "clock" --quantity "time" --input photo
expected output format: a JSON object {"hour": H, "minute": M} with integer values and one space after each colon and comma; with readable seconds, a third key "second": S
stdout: {"hour": 7, "minute": 54}
